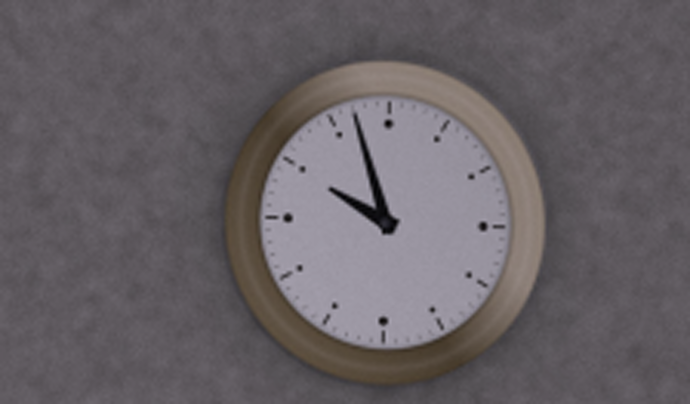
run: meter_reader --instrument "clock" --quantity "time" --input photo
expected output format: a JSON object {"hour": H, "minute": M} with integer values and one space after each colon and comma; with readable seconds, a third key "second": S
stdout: {"hour": 9, "minute": 57}
